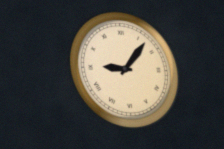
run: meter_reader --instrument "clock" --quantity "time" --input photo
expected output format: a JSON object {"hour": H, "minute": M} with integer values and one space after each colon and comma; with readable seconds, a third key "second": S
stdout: {"hour": 9, "minute": 7}
